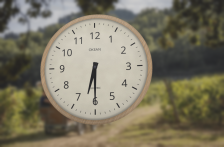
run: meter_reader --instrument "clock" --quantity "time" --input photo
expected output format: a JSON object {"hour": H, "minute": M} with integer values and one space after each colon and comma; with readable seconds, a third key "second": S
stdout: {"hour": 6, "minute": 30}
